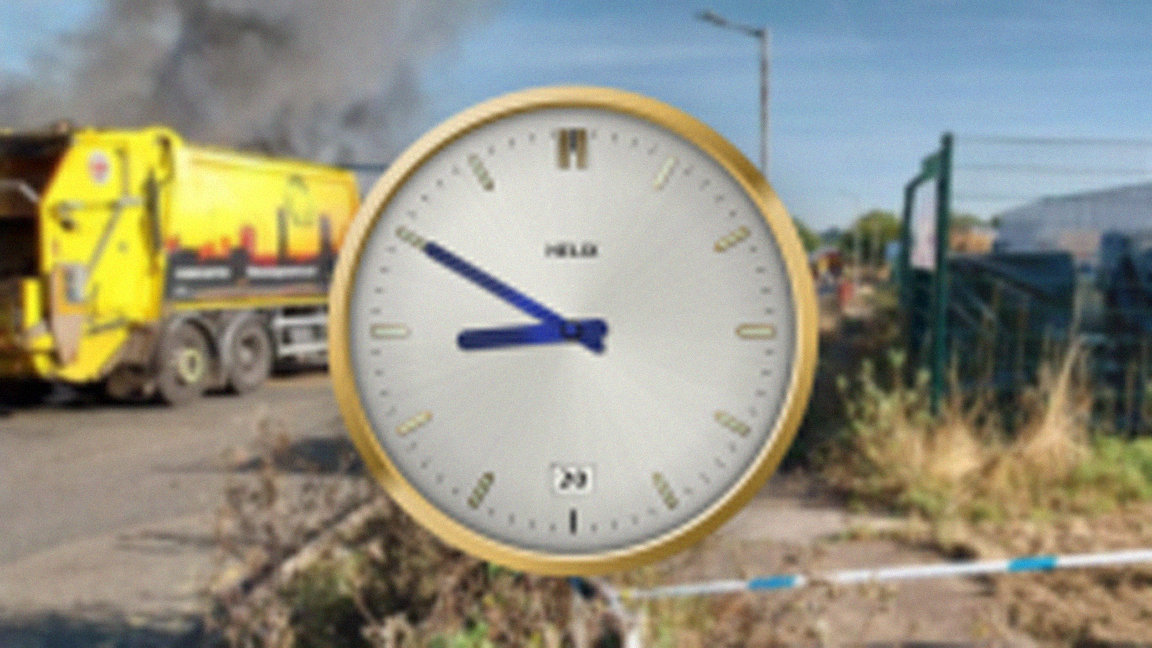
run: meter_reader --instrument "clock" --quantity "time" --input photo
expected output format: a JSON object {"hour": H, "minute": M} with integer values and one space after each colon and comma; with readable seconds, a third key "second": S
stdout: {"hour": 8, "minute": 50}
